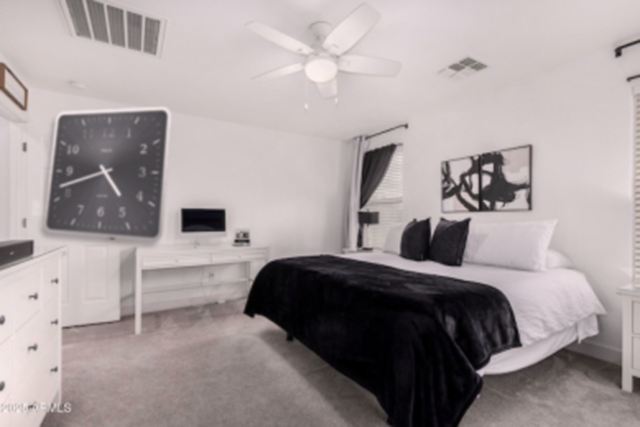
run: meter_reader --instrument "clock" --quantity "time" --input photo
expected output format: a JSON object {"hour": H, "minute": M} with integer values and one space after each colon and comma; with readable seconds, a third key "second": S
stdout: {"hour": 4, "minute": 42}
